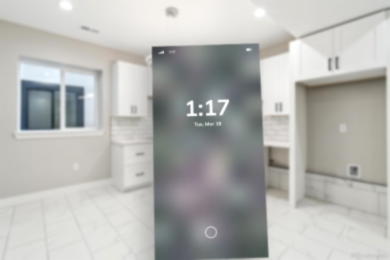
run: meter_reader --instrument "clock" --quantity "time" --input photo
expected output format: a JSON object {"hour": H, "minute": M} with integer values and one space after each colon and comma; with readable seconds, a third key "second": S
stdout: {"hour": 1, "minute": 17}
